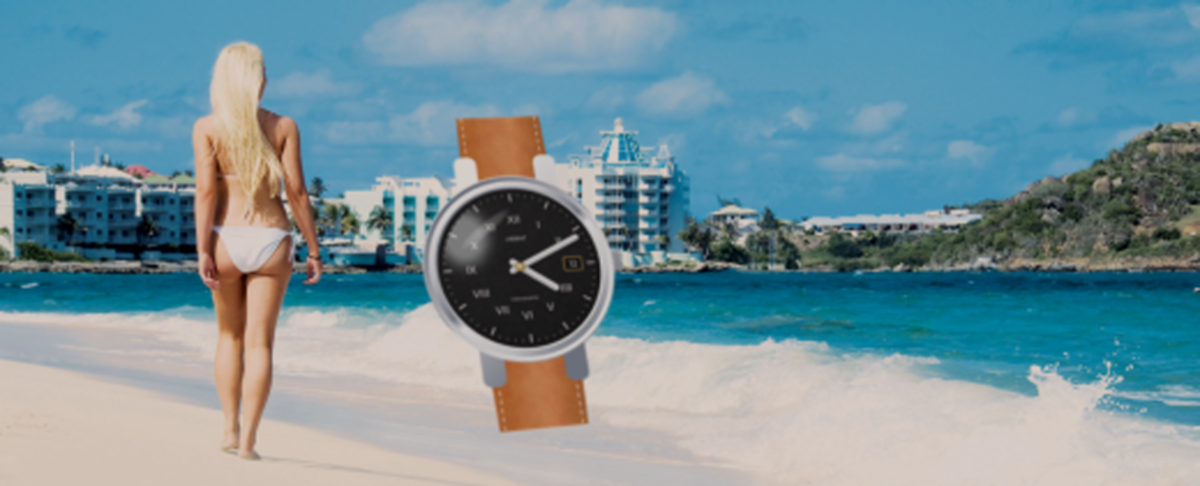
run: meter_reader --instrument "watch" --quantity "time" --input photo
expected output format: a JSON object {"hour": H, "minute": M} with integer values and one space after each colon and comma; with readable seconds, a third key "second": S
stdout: {"hour": 4, "minute": 11}
